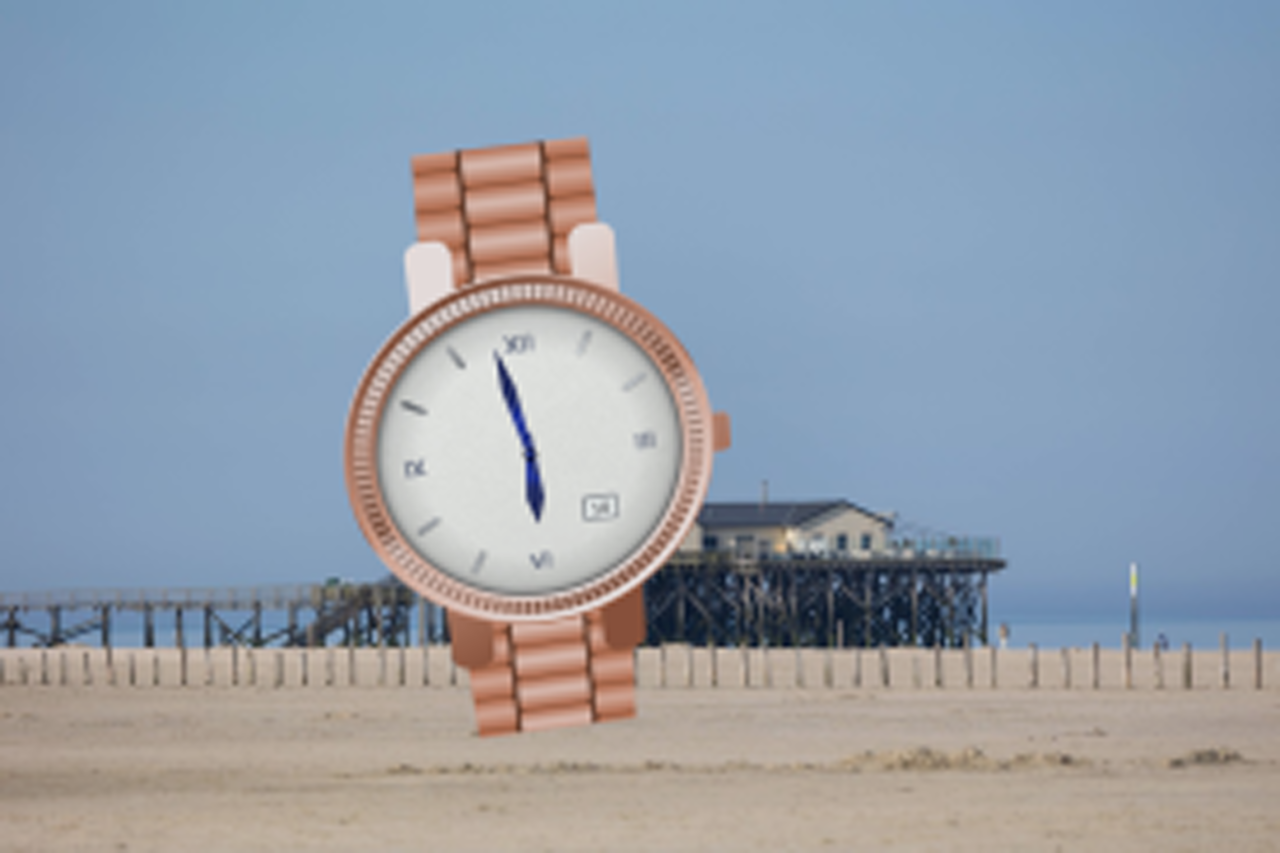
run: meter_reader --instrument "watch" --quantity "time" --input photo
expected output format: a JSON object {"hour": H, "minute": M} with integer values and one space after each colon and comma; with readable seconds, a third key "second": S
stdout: {"hour": 5, "minute": 58}
